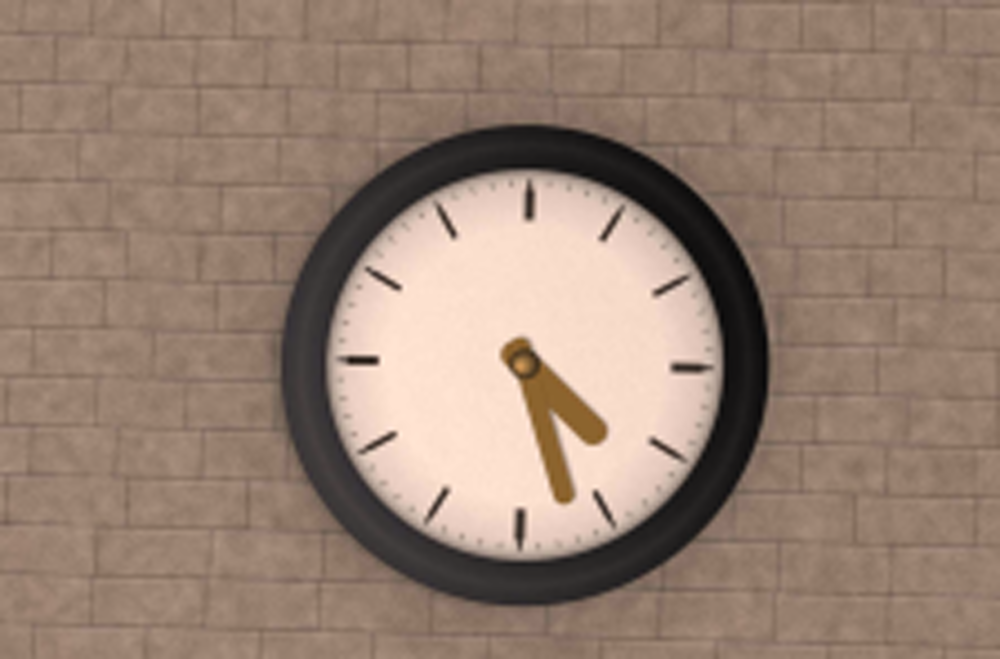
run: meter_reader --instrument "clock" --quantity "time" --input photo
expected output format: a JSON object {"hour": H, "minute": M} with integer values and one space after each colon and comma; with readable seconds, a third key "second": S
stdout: {"hour": 4, "minute": 27}
